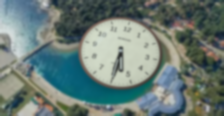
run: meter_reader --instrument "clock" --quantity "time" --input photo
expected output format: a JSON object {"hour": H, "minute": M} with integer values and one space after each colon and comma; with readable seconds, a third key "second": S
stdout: {"hour": 5, "minute": 30}
